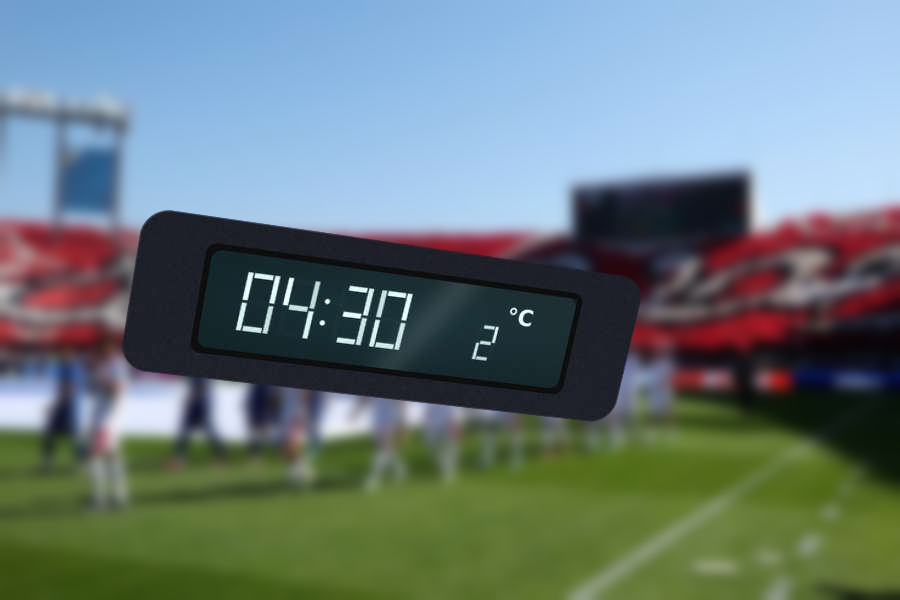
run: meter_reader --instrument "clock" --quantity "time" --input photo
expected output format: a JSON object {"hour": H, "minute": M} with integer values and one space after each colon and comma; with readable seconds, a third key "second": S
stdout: {"hour": 4, "minute": 30}
